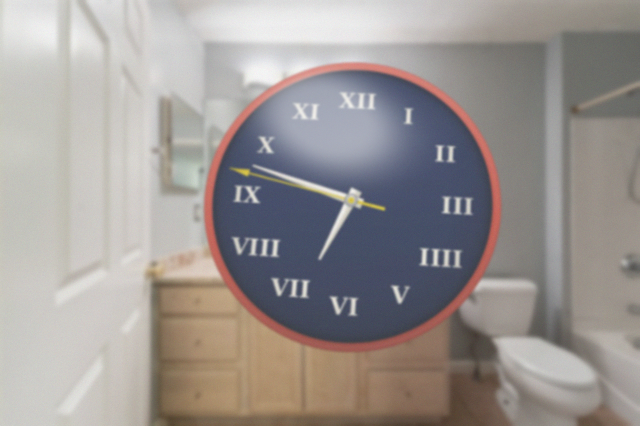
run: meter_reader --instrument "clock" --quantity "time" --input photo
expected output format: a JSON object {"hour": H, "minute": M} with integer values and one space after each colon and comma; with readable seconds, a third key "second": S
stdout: {"hour": 6, "minute": 47, "second": 47}
